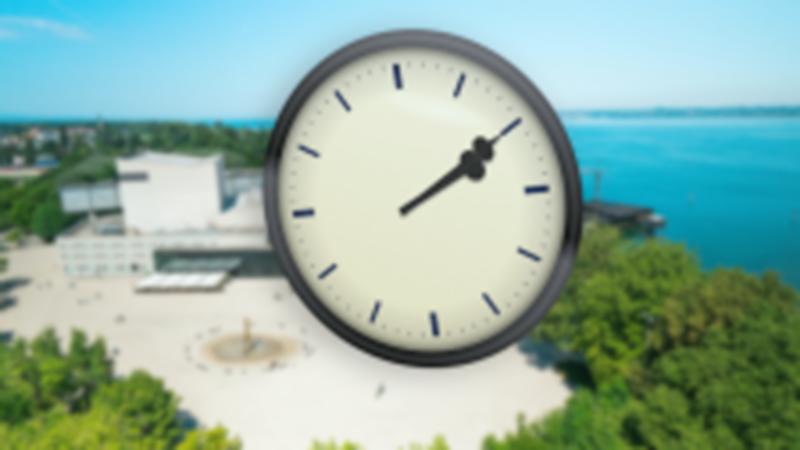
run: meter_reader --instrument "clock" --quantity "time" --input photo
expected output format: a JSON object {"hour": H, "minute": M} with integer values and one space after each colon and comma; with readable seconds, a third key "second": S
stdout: {"hour": 2, "minute": 10}
